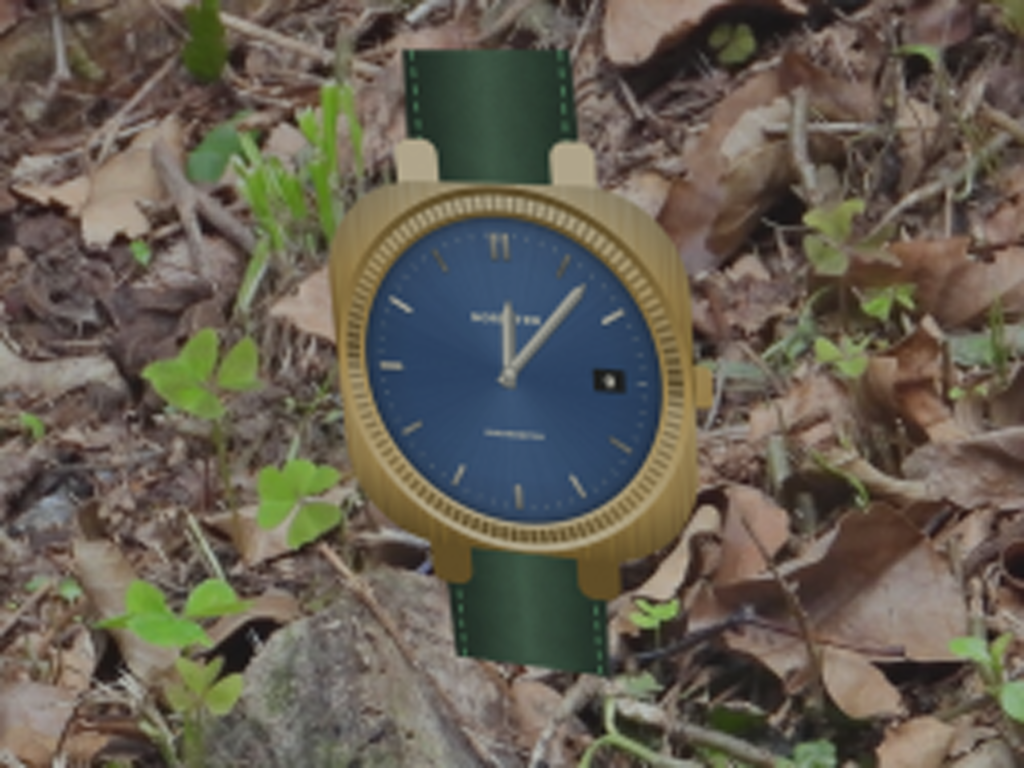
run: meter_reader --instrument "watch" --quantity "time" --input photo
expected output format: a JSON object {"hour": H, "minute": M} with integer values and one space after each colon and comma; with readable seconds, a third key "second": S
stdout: {"hour": 12, "minute": 7}
